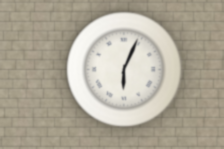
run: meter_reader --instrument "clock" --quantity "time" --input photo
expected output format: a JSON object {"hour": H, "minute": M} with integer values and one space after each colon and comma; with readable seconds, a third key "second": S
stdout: {"hour": 6, "minute": 4}
